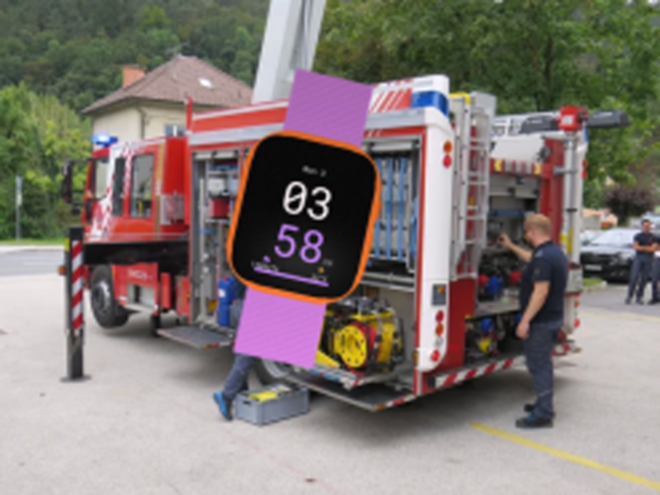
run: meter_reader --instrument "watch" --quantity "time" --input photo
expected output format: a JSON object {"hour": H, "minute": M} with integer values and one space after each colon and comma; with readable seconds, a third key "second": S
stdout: {"hour": 3, "minute": 58}
